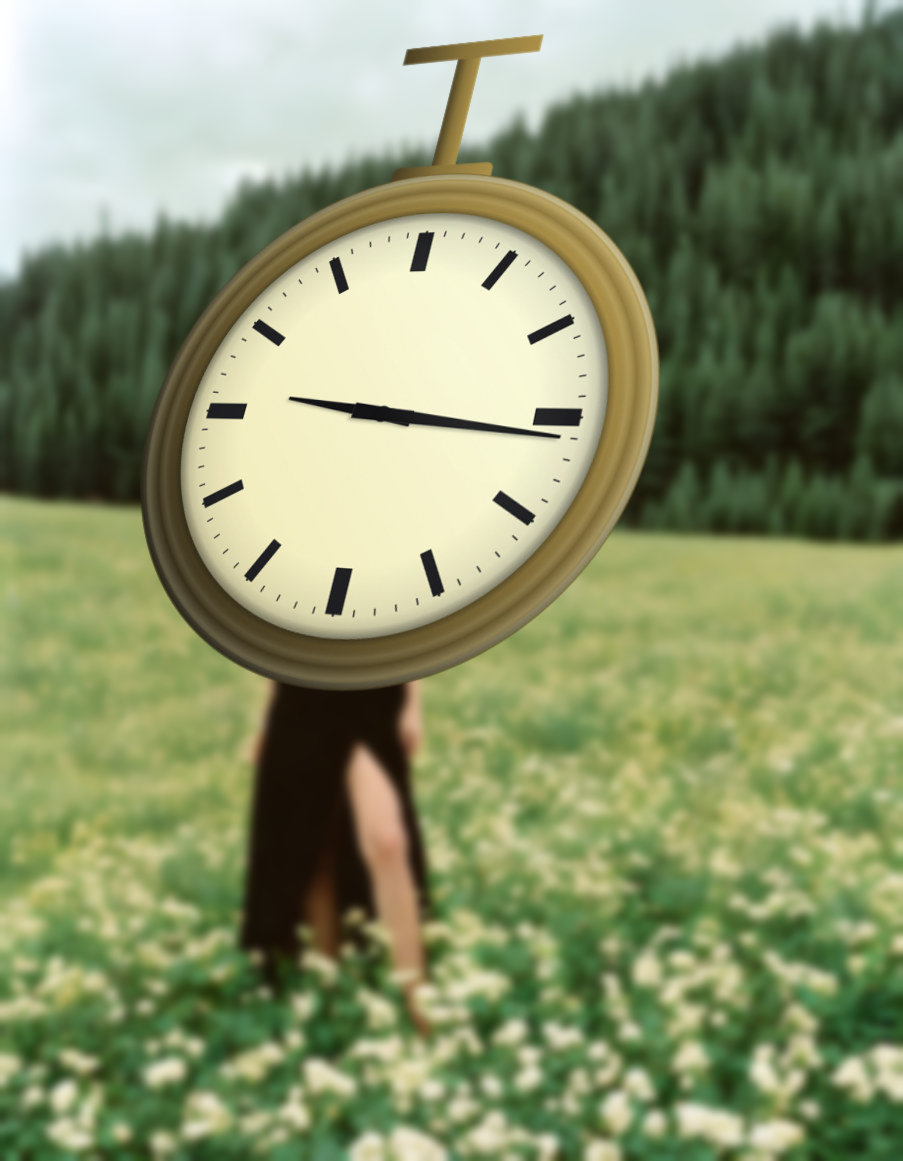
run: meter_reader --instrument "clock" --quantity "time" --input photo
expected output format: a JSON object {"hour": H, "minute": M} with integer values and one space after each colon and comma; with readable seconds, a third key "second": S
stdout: {"hour": 9, "minute": 16}
